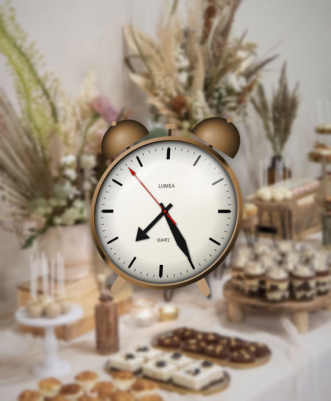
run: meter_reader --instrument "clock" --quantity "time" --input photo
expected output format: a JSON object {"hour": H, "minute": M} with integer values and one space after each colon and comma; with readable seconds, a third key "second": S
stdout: {"hour": 7, "minute": 24, "second": 53}
